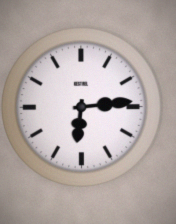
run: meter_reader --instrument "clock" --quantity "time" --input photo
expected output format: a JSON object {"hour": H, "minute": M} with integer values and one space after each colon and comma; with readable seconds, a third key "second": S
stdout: {"hour": 6, "minute": 14}
